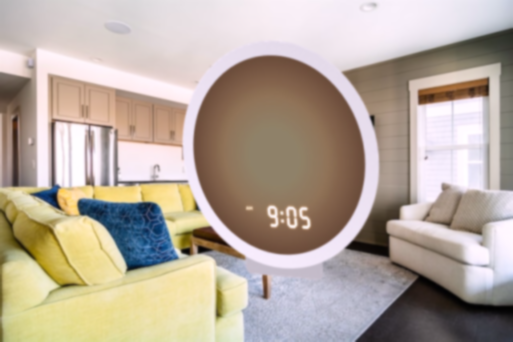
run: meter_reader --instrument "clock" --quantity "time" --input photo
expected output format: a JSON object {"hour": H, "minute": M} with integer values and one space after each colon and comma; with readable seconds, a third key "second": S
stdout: {"hour": 9, "minute": 5}
